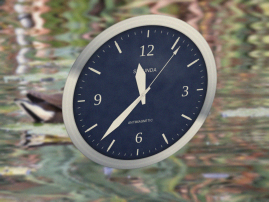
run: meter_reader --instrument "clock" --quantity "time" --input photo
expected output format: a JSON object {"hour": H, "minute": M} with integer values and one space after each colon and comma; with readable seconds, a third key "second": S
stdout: {"hour": 11, "minute": 37, "second": 6}
